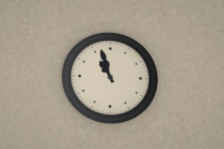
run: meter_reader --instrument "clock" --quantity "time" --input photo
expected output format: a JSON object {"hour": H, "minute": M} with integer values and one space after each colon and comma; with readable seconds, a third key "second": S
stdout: {"hour": 10, "minute": 57}
